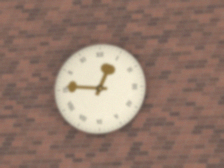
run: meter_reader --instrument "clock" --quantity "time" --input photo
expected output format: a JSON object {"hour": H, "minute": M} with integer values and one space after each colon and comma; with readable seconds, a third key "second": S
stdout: {"hour": 12, "minute": 46}
